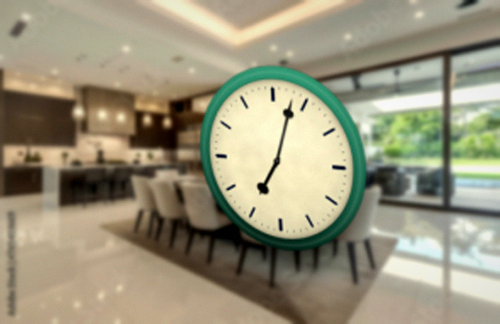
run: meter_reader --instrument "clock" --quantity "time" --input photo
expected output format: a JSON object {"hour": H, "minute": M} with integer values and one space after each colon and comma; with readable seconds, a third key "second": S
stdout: {"hour": 7, "minute": 3}
